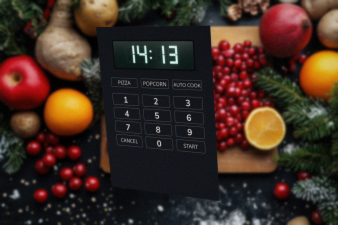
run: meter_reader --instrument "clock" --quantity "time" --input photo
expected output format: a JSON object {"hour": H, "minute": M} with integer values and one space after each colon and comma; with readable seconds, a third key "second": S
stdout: {"hour": 14, "minute": 13}
